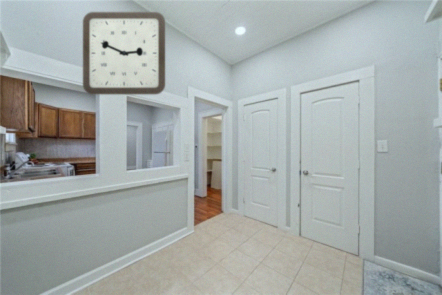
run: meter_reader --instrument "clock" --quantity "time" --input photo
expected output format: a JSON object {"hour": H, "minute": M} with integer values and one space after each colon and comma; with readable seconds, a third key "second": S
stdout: {"hour": 2, "minute": 49}
